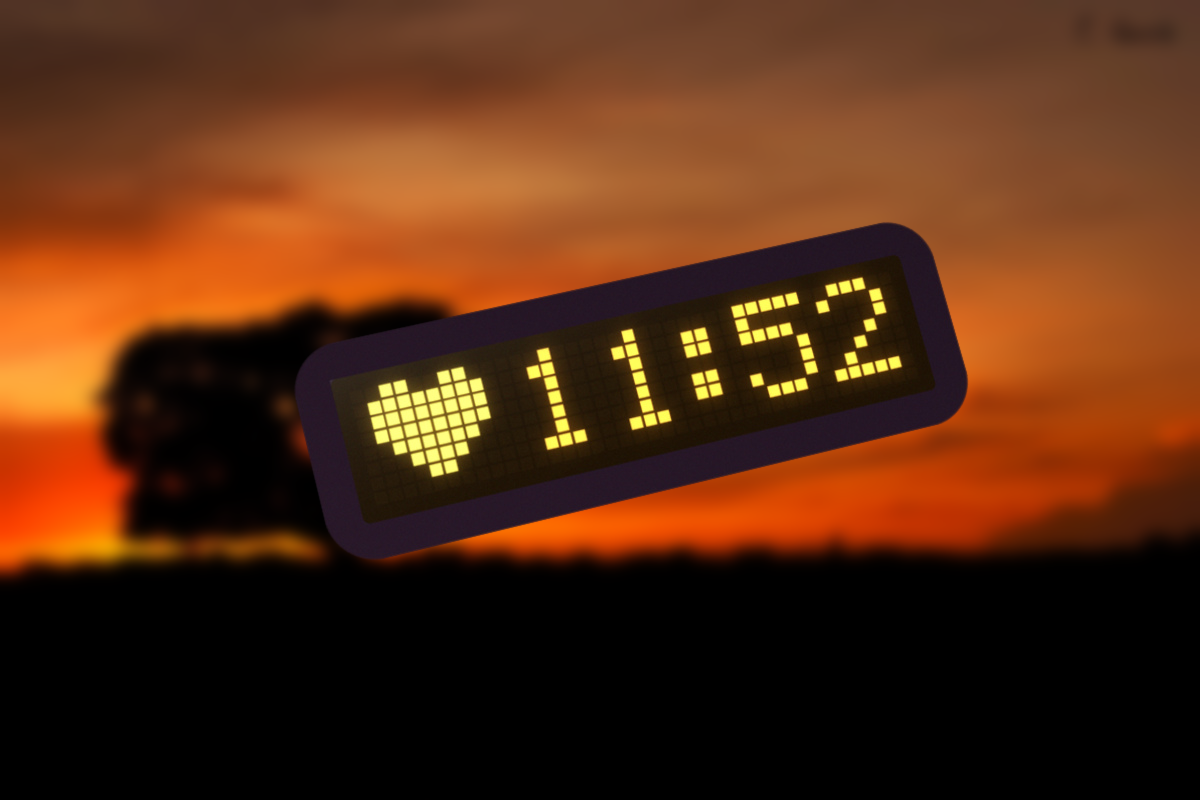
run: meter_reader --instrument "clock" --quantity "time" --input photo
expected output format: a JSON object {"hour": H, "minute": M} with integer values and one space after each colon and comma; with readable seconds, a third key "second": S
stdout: {"hour": 11, "minute": 52}
